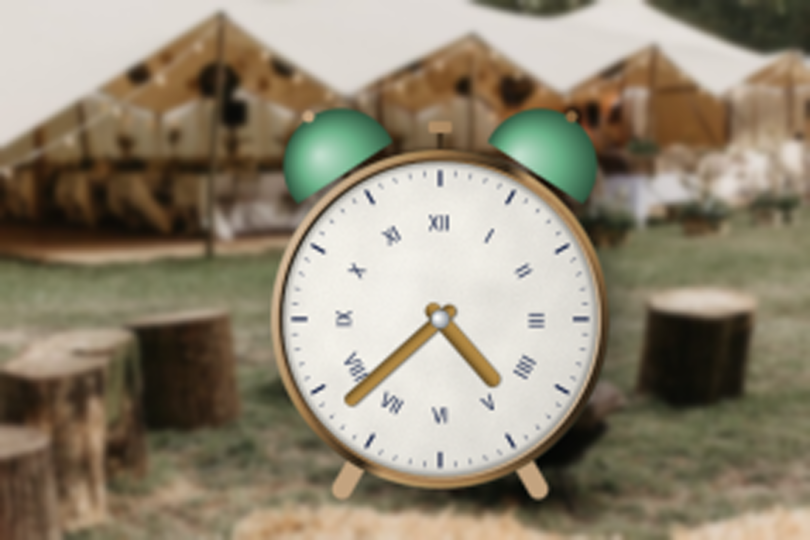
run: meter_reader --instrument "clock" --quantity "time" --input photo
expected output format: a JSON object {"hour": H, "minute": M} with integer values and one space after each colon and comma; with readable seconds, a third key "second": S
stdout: {"hour": 4, "minute": 38}
